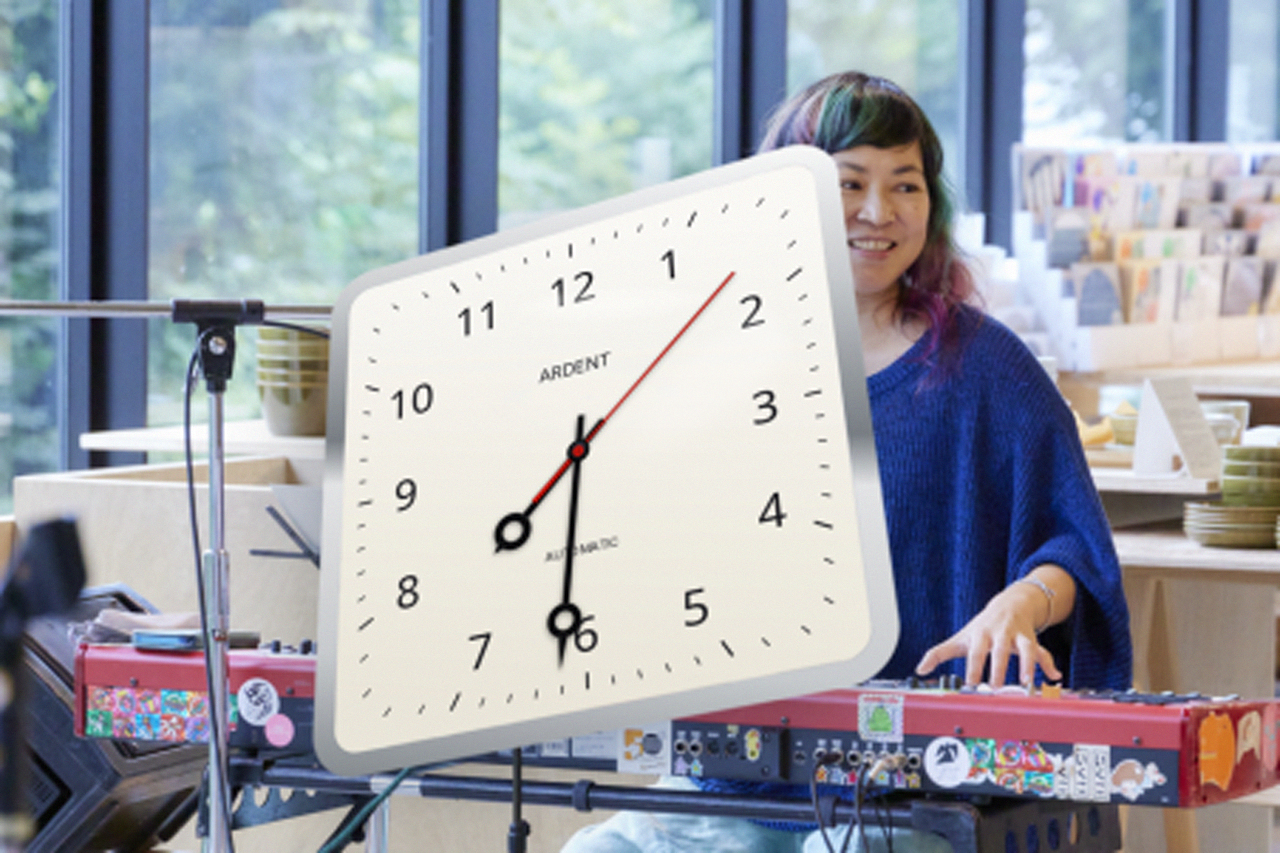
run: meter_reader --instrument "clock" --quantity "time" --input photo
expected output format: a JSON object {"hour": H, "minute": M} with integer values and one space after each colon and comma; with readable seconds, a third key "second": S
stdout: {"hour": 7, "minute": 31, "second": 8}
